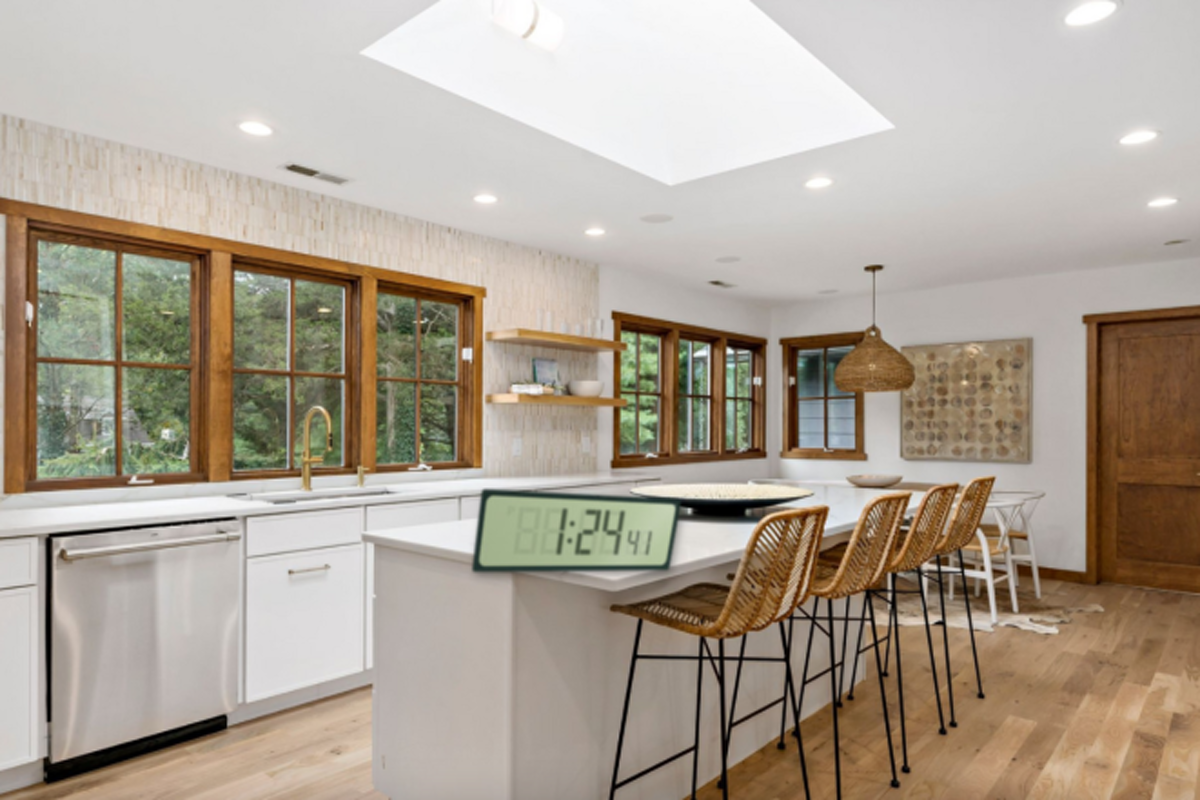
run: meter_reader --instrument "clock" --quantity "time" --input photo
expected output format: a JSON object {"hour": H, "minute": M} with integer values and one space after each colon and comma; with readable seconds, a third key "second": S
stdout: {"hour": 1, "minute": 24, "second": 41}
